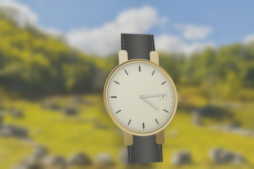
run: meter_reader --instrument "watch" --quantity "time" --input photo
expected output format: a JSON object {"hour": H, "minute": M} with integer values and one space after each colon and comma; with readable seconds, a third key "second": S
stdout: {"hour": 4, "minute": 14}
